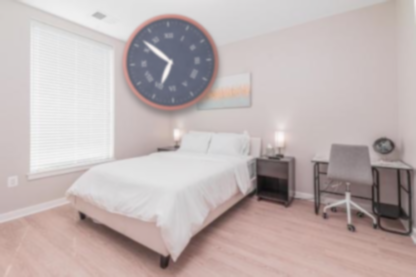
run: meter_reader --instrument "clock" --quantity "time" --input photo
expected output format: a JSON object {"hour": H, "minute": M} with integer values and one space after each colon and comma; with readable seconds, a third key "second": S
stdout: {"hour": 6, "minute": 52}
